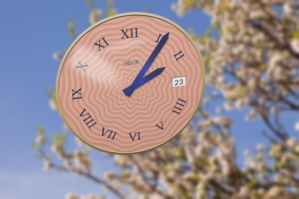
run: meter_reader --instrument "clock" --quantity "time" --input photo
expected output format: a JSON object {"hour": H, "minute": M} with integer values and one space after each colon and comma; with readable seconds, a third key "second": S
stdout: {"hour": 2, "minute": 6}
